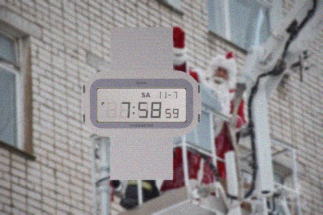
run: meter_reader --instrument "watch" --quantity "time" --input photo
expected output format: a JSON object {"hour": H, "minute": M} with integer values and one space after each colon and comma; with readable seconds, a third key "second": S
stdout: {"hour": 7, "minute": 58, "second": 59}
